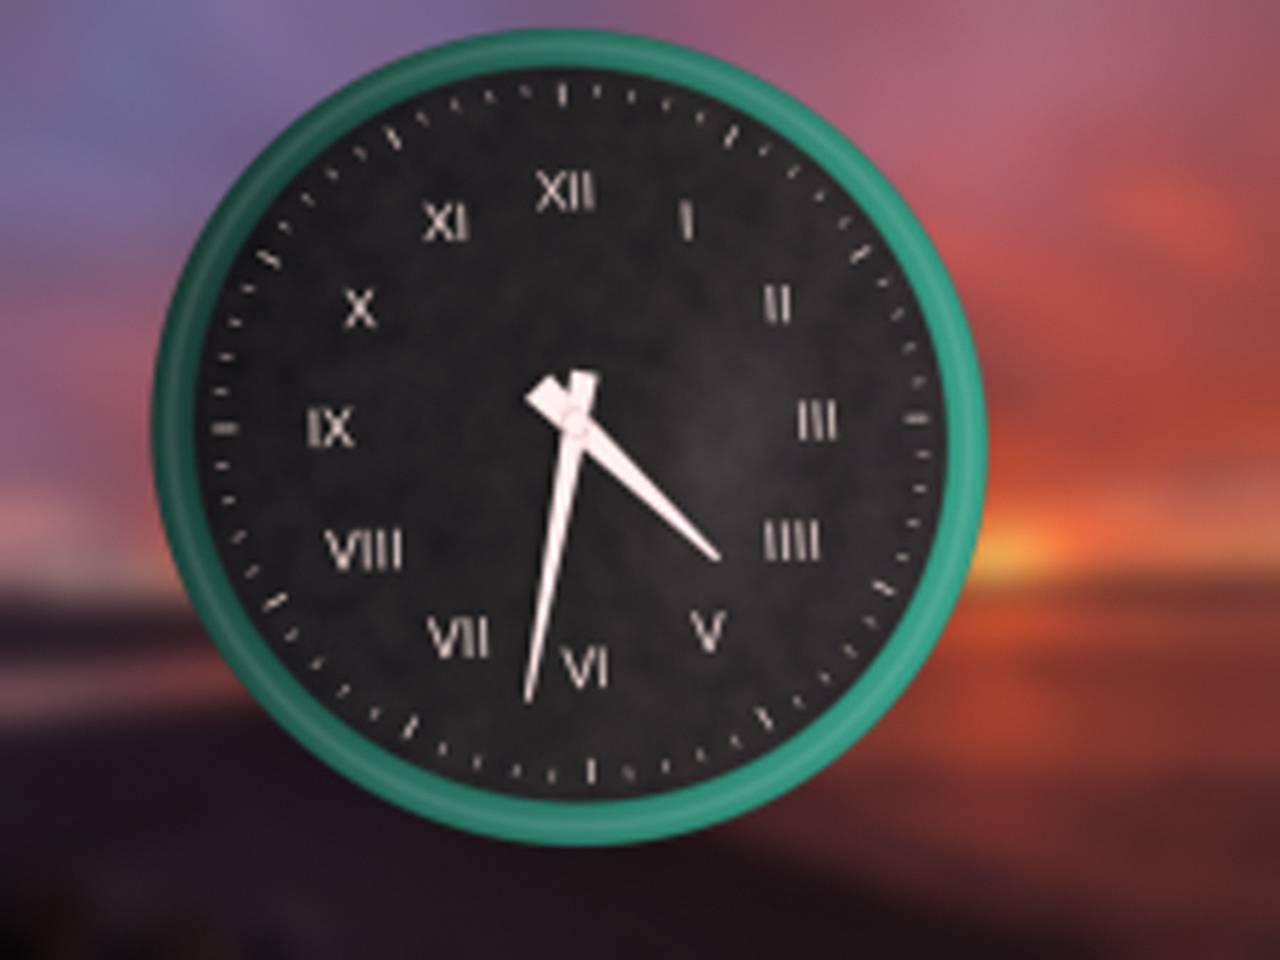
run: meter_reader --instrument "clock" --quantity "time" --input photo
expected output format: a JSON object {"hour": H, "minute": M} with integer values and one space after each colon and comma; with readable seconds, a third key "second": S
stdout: {"hour": 4, "minute": 32}
